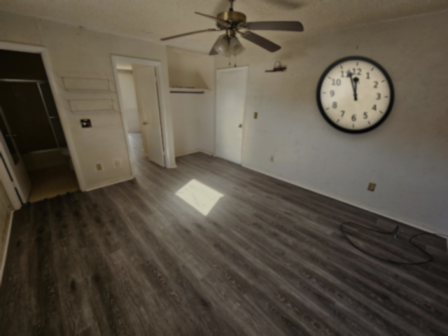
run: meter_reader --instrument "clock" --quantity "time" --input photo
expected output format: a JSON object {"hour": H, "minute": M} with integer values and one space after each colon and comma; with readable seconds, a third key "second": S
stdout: {"hour": 11, "minute": 57}
